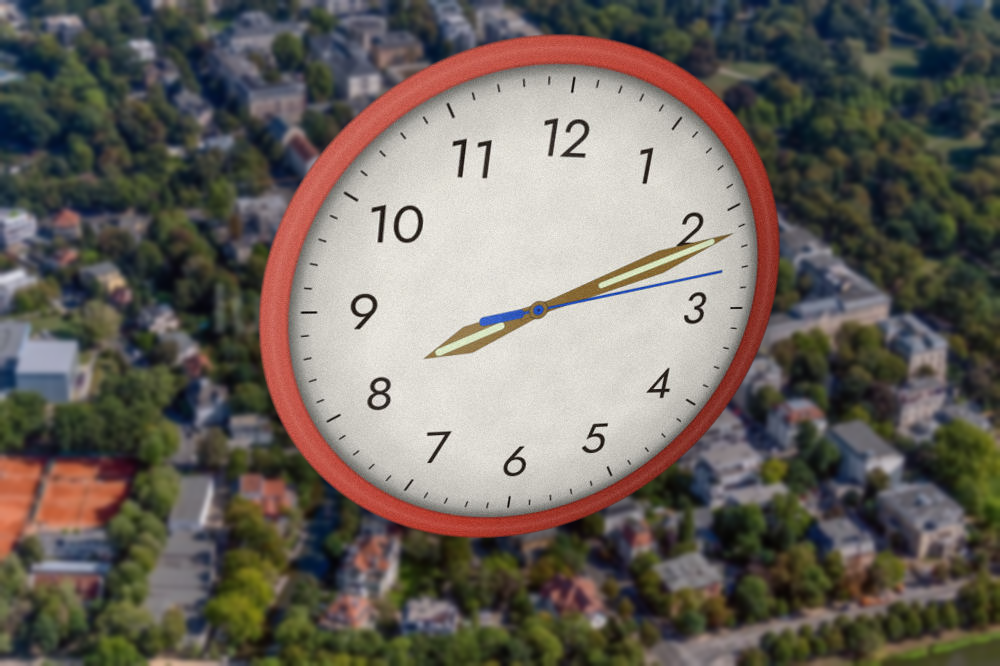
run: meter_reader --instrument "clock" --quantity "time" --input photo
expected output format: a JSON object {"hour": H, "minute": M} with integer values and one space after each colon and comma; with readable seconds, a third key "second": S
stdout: {"hour": 8, "minute": 11, "second": 13}
